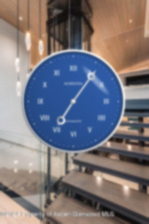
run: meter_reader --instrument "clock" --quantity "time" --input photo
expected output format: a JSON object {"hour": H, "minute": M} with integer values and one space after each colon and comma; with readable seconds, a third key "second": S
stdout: {"hour": 7, "minute": 6}
